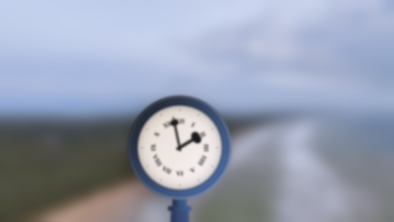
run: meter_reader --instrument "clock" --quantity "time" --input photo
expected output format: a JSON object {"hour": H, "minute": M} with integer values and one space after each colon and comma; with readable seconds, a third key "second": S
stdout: {"hour": 1, "minute": 58}
